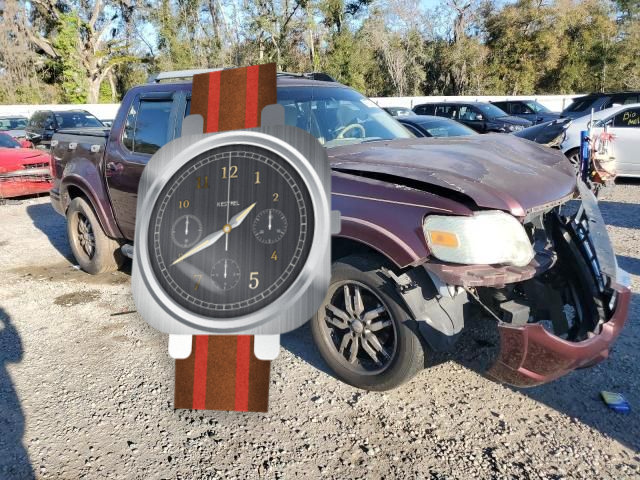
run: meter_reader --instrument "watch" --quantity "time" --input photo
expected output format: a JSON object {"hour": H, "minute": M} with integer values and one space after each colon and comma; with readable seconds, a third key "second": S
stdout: {"hour": 1, "minute": 40}
